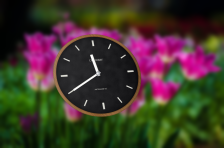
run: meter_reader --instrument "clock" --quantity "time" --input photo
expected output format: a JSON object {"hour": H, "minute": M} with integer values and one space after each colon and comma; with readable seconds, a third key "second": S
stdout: {"hour": 11, "minute": 40}
